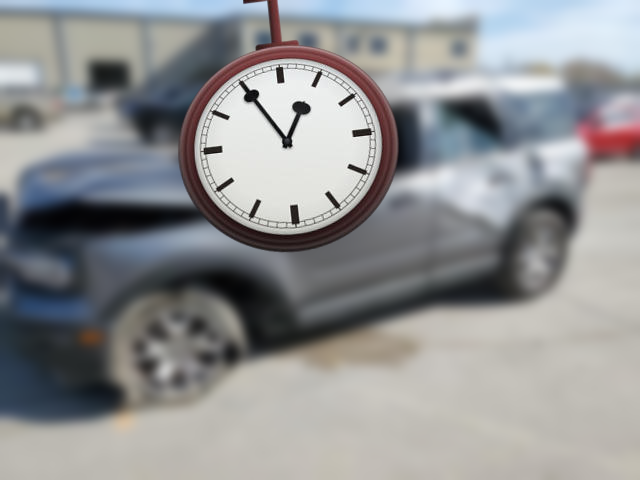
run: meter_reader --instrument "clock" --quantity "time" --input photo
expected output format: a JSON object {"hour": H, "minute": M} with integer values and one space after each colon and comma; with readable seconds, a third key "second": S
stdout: {"hour": 12, "minute": 55}
